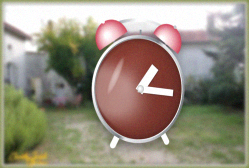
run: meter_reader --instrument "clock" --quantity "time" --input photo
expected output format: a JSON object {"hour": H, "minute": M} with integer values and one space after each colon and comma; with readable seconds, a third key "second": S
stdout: {"hour": 1, "minute": 16}
